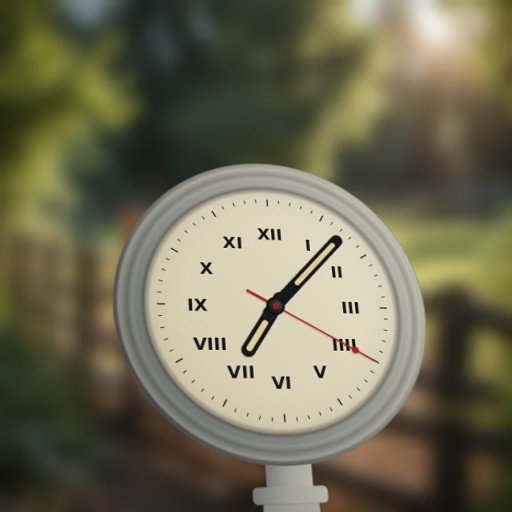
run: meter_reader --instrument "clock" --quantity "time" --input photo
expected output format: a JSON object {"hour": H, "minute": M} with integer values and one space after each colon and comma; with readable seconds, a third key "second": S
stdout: {"hour": 7, "minute": 7, "second": 20}
